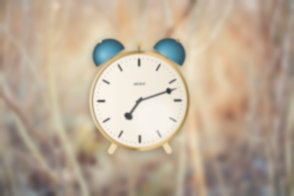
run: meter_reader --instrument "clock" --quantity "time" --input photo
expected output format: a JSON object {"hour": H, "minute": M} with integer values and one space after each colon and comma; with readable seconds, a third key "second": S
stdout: {"hour": 7, "minute": 12}
